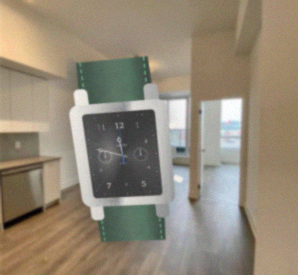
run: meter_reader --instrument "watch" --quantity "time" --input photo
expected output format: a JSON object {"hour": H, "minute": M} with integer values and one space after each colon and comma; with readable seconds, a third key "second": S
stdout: {"hour": 11, "minute": 48}
